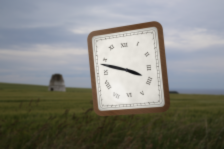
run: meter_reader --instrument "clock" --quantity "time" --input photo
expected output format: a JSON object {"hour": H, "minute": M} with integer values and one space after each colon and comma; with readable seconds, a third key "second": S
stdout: {"hour": 3, "minute": 48}
